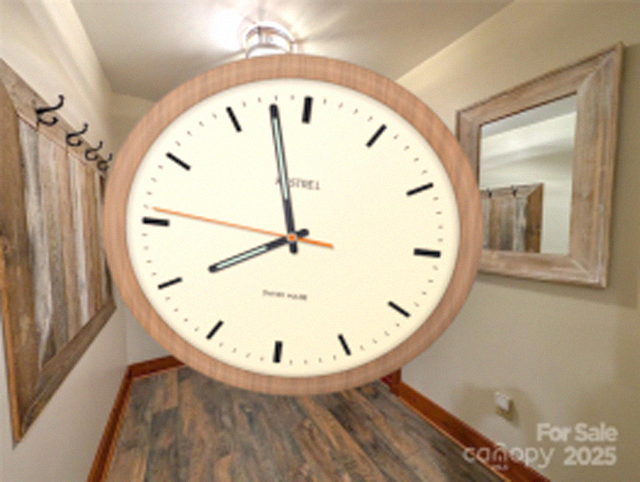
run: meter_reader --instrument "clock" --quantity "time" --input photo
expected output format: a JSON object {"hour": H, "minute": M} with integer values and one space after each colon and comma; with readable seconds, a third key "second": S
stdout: {"hour": 7, "minute": 57, "second": 46}
